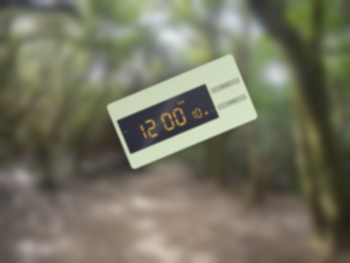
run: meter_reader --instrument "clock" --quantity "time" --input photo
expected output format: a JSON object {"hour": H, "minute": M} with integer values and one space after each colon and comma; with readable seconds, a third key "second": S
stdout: {"hour": 12, "minute": 0}
